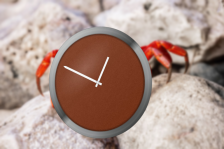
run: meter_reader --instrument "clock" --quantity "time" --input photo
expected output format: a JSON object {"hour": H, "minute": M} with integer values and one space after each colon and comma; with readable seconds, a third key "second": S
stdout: {"hour": 12, "minute": 49}
